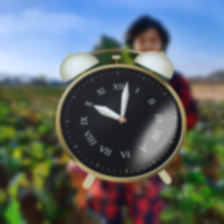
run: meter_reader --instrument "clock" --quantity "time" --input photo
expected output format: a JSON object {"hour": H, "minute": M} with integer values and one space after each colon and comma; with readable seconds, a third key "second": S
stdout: {"hour": 10, "minute": 2}
